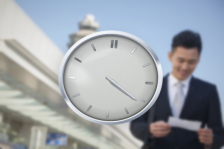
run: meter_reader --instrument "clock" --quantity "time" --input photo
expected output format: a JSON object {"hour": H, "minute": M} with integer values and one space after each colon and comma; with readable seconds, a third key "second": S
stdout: {"hour": 4, "minute": 21}
